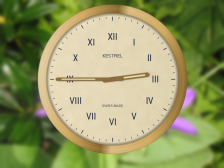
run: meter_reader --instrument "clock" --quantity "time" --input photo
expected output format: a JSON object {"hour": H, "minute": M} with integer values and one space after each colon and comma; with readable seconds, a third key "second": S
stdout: {"hour": 2, "minute": 45}
